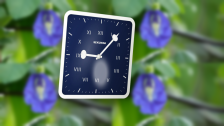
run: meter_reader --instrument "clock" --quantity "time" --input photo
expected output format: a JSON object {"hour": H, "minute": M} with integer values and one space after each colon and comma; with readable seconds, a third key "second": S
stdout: {"hour": 9, "minute": 7}
